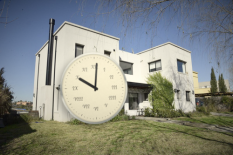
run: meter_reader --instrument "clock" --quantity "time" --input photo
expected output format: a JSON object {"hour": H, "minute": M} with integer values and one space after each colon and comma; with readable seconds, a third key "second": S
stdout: {"hour": 10, "minute": 1}
